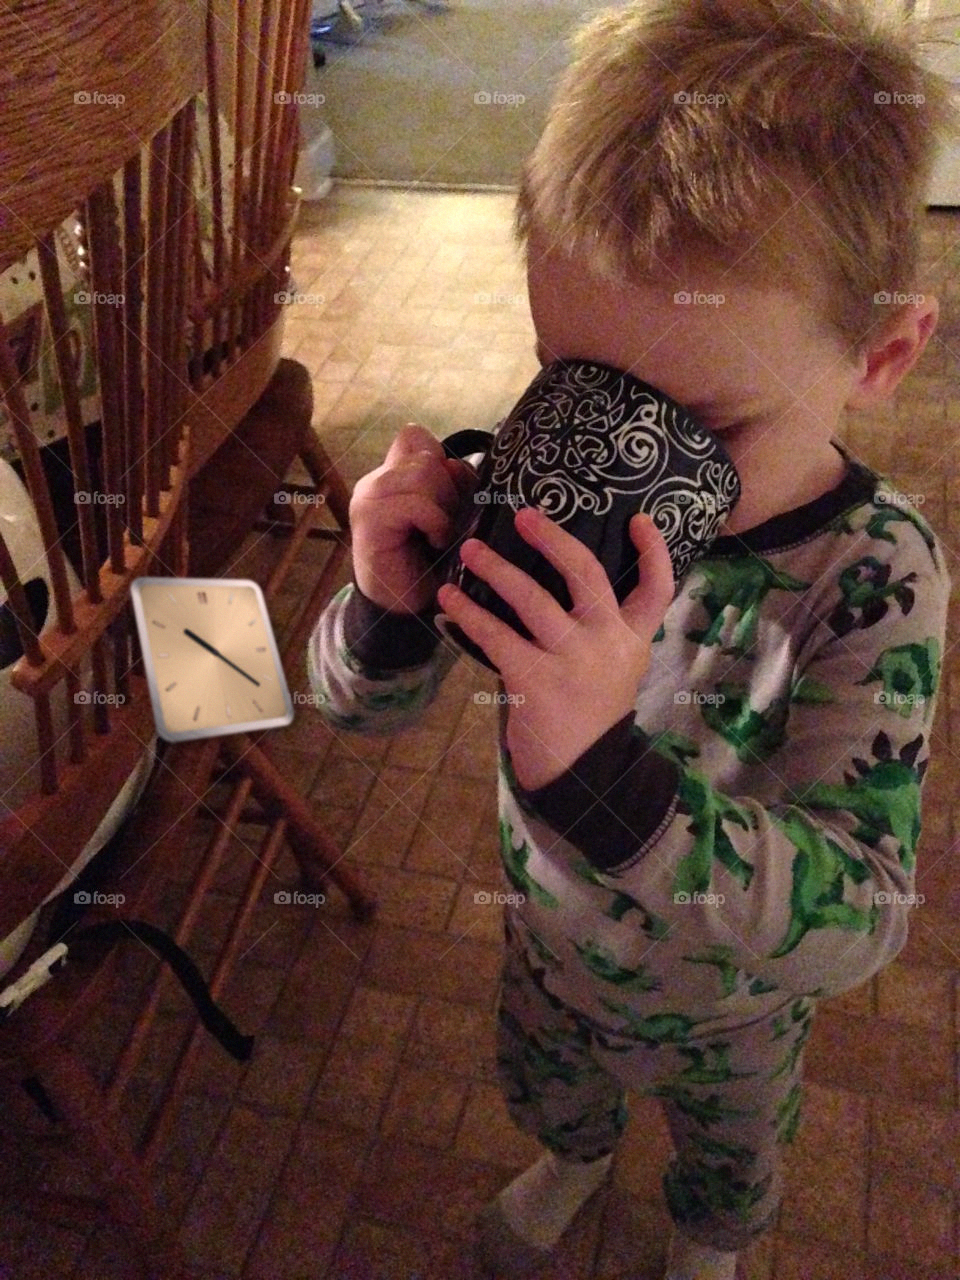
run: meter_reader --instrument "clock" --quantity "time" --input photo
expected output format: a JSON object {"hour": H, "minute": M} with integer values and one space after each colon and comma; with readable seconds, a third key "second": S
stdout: {"hour": 10, "minute": 22}
